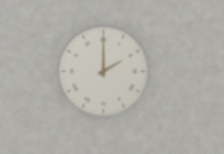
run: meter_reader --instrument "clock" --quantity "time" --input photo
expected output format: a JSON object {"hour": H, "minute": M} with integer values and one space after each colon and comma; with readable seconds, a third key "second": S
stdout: {"hour": 2, "minute": 0}
